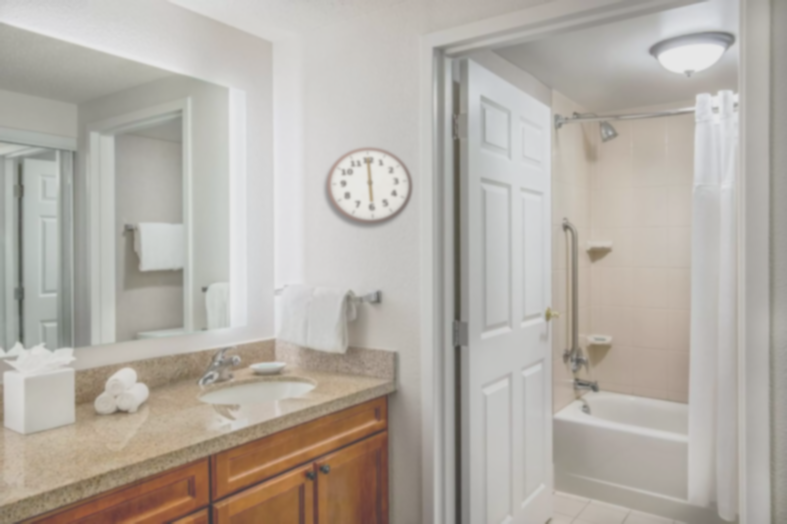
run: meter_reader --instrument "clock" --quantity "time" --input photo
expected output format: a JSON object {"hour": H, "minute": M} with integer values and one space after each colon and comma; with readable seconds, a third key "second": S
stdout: {"hour": 6, "minute": 0}
